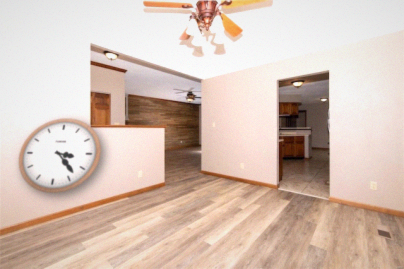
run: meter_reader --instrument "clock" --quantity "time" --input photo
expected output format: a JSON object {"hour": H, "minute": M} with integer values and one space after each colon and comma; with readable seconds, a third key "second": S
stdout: {"hour": 3, "minute": 23}
